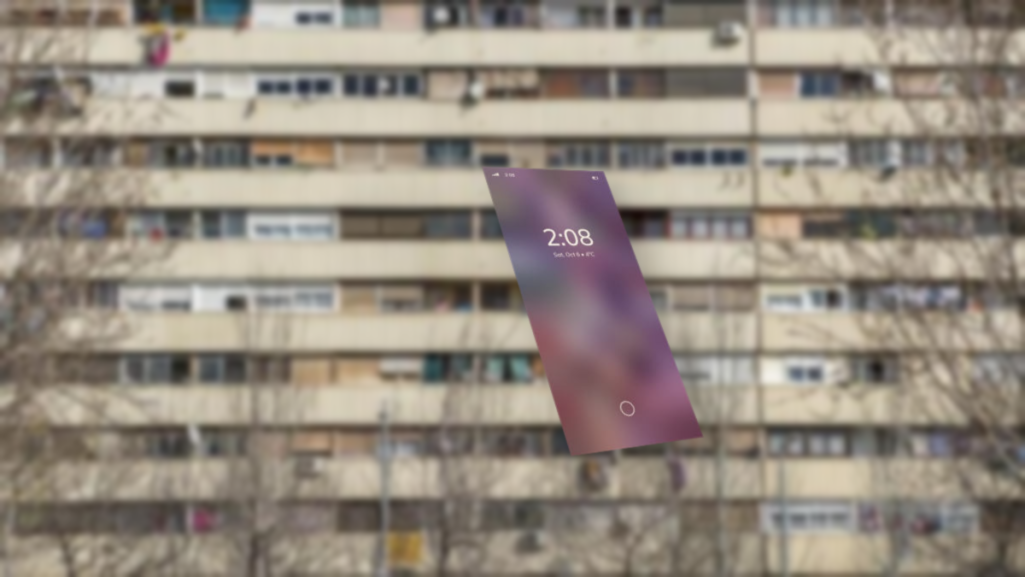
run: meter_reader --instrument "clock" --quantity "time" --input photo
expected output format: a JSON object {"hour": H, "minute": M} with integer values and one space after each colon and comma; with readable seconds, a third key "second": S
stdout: {"hour": 2, "minute": 8}
